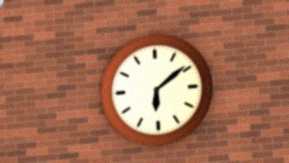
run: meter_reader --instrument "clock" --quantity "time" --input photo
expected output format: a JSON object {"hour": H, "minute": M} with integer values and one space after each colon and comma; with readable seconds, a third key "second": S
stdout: {"hour": 6, "minute": 9}
